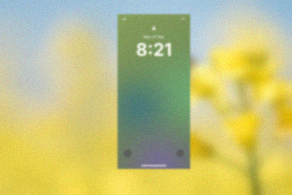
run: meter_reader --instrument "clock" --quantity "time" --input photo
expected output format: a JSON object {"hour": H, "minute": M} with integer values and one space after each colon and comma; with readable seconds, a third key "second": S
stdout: {"hour": 8, "minute": 21}
